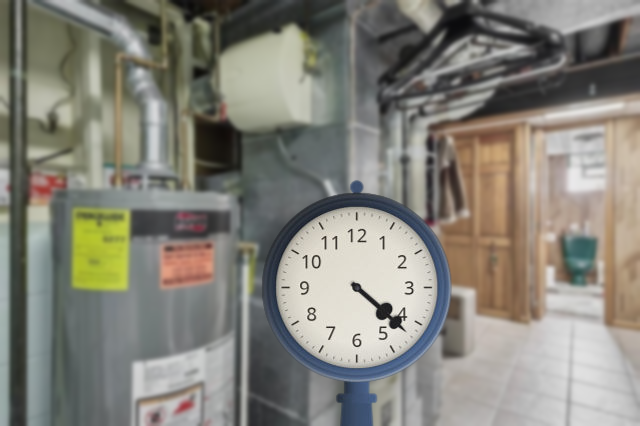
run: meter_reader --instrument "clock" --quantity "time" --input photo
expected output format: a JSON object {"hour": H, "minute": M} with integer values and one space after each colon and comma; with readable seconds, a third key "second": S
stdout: {"hour": 4, "minute": 22}
